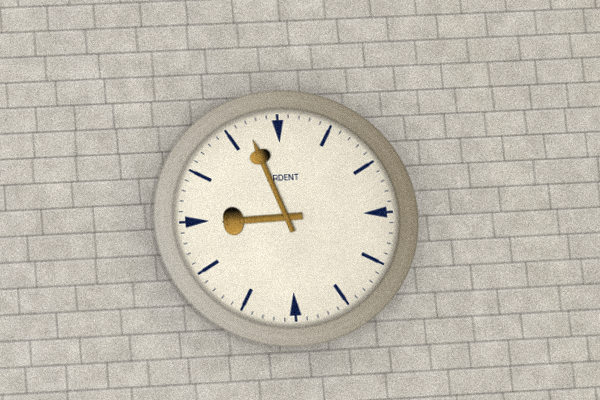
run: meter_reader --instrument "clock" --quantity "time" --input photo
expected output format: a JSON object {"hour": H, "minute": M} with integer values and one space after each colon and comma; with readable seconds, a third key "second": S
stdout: {"hour": 8, "minute": 57}
